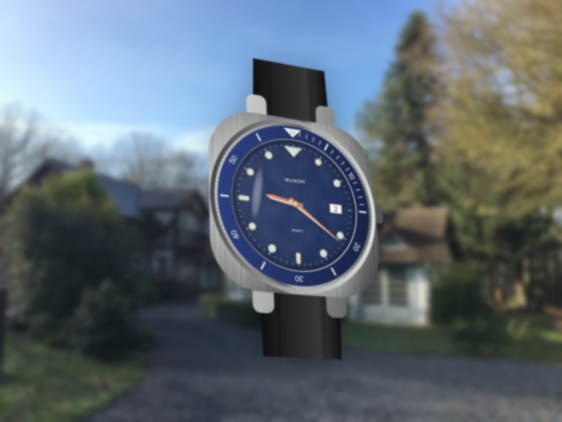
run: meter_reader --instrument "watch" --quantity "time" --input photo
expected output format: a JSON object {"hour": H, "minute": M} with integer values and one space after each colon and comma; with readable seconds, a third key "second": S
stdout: {"hour": 9, "minute": 21}
